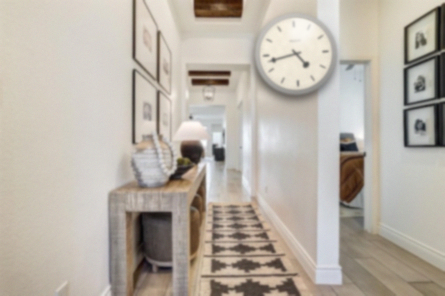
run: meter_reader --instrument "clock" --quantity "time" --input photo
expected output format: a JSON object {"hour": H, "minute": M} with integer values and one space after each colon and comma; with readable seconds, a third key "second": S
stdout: {"hour": 4, "minute": 43}
